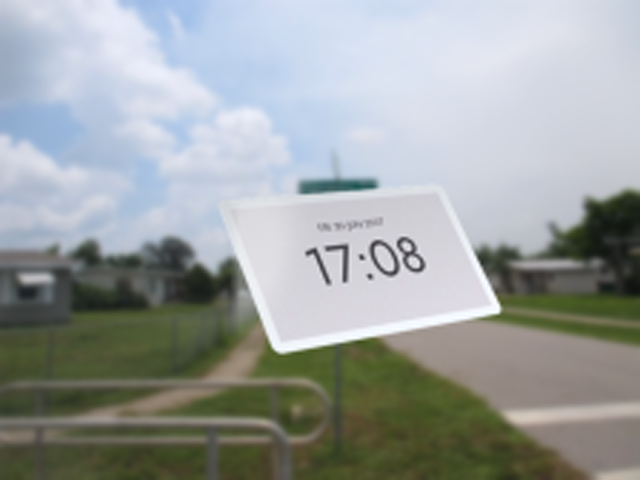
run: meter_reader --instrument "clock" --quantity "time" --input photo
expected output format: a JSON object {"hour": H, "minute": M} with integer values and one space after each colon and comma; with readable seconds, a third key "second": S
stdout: {"hour": 17, "minute": 8}
